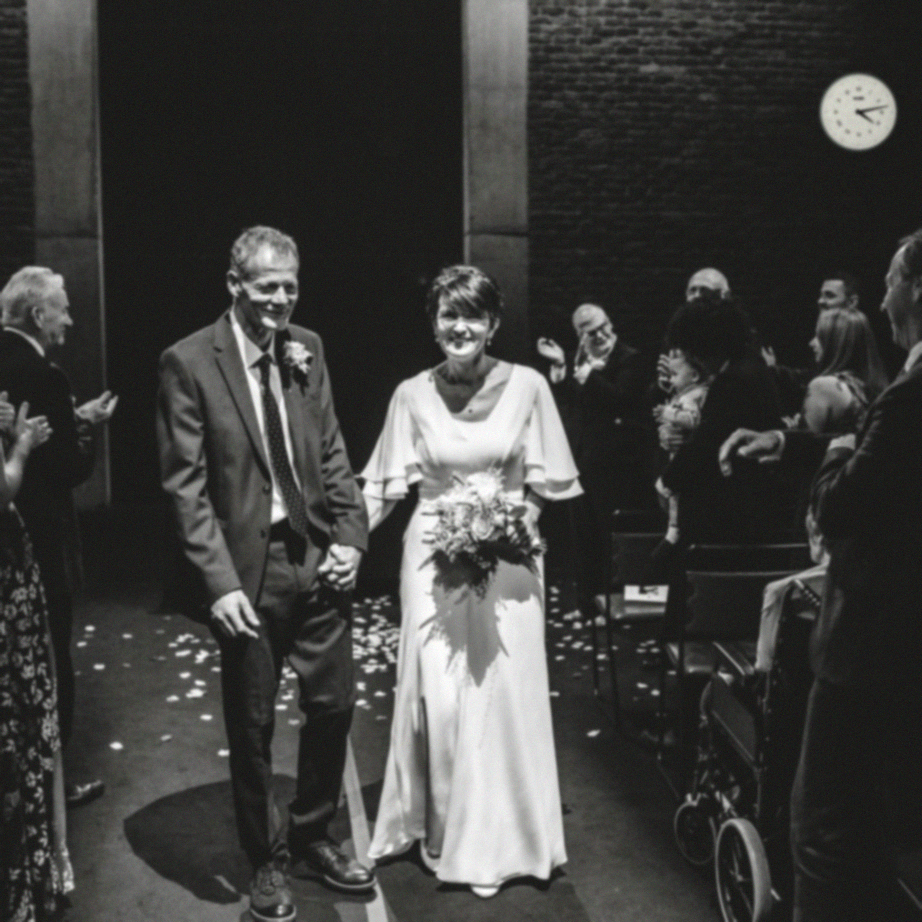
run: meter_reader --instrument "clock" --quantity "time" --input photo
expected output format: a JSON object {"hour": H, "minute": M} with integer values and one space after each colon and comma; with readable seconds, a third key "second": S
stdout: {"hour": 4, "minute": 13}
